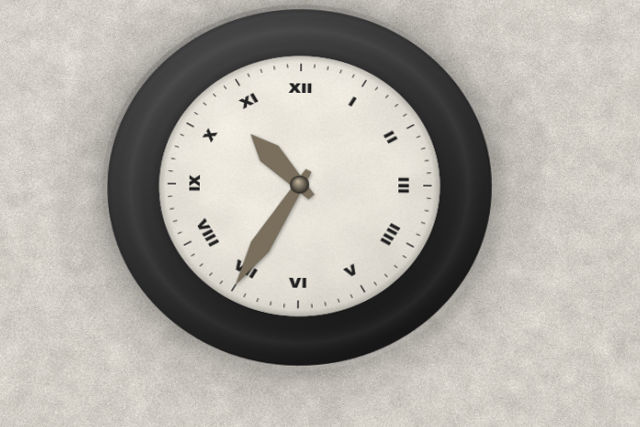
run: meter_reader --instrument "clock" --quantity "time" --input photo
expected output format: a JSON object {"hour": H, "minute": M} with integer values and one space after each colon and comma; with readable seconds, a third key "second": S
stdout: {"hour": 10, "minute": 35}
